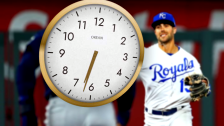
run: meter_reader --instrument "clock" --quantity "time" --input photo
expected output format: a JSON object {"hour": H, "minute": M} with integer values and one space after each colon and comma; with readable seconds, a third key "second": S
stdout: {"hour": 6, "minute": 32}
